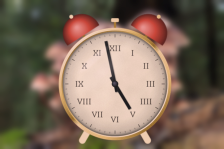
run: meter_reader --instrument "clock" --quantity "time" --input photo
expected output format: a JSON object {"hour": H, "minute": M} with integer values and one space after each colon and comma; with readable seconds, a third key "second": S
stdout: {"hour": 4, "minute": 58}
